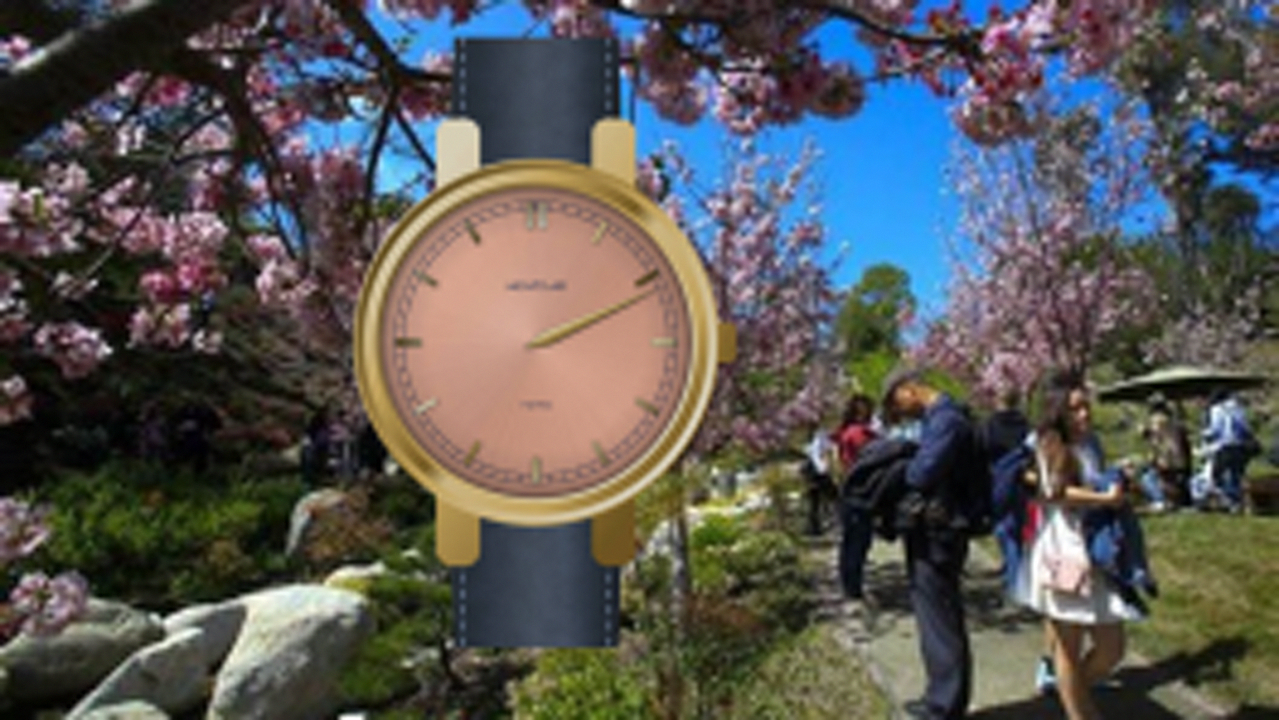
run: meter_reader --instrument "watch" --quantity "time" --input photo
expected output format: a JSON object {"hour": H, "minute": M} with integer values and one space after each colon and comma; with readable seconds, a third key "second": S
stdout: {"hour": 2, "minute": 11}
